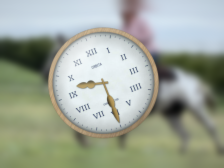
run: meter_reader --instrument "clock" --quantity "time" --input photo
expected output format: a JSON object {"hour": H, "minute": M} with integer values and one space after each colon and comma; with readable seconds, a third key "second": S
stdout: {"hour": 9, "minute": 30}
